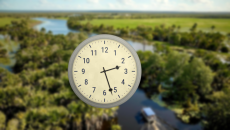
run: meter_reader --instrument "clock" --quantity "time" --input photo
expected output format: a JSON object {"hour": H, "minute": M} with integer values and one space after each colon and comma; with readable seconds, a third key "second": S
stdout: {"hour": 2, "minute": 27}
